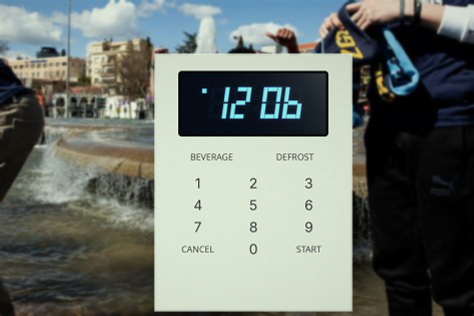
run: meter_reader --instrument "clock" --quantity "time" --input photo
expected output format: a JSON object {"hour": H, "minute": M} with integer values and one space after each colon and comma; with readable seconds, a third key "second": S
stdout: {"hour": 12, "minute": 6}
